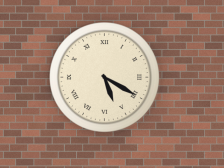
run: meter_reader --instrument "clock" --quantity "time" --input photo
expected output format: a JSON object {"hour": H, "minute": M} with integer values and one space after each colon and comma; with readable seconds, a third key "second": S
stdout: {"hour": 5, "minute": 20}
